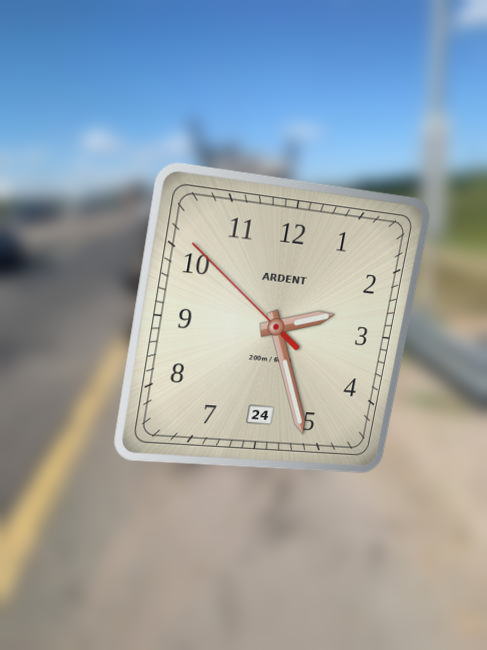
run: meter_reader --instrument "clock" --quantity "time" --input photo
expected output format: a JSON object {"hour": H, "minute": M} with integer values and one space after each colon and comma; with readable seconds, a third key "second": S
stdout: {"hour": 2, "minute": 25, "second": 51}
